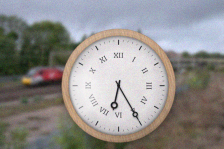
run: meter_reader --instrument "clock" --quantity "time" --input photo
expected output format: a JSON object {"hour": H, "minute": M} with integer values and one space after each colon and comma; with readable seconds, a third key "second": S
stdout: {"hour": 6, "minute": 25}
